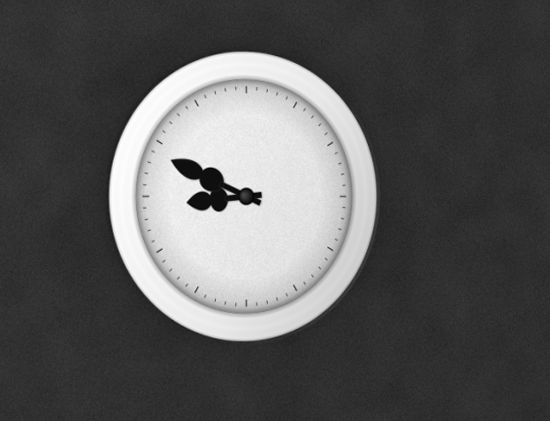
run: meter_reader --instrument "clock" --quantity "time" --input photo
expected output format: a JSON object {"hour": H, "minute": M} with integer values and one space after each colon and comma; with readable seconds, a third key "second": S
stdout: {"hour": 8, "minute": 49}
